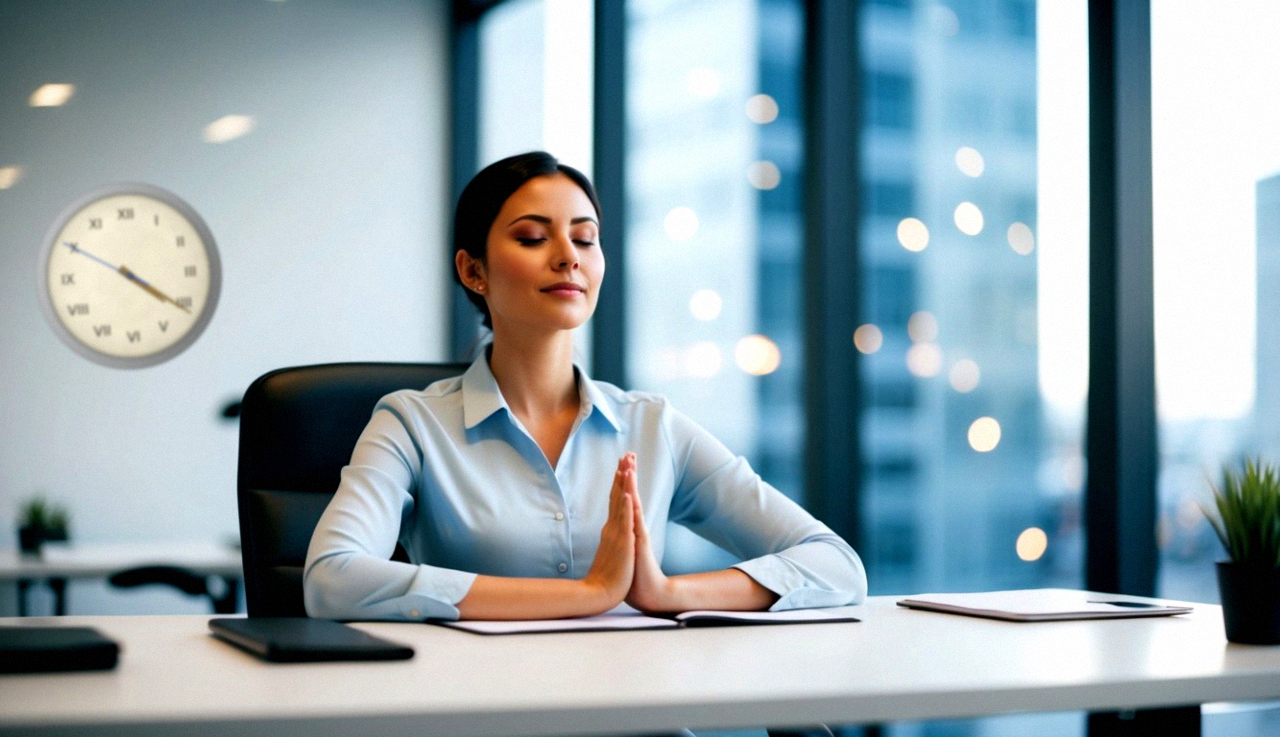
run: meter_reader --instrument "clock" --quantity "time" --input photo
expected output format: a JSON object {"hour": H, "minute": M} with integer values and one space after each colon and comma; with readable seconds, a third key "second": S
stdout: {"hour": 4, "minute": 20, "second": 50}
